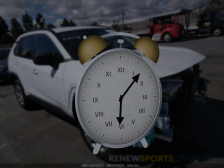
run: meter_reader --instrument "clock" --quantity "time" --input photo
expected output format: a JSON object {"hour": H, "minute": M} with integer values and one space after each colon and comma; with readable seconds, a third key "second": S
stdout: {"hour": 6, "minute": 7}
